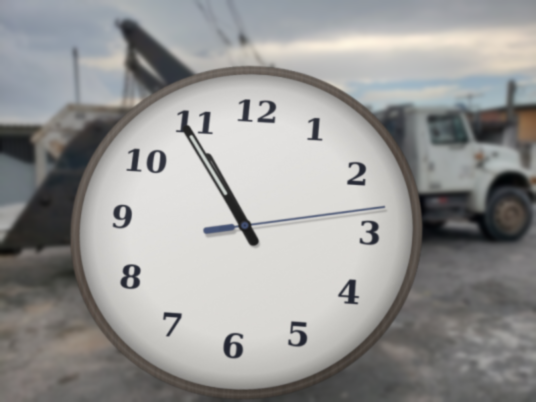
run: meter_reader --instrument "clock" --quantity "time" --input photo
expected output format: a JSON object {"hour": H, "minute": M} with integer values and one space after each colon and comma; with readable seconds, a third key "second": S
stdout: {"hour": 10, "minute": 54, "second": 13}
